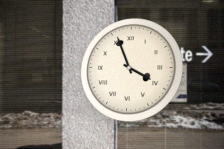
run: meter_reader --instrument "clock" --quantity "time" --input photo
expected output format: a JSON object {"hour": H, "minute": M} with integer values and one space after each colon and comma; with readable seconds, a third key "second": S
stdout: {"hour": 3, "minute": 56}
